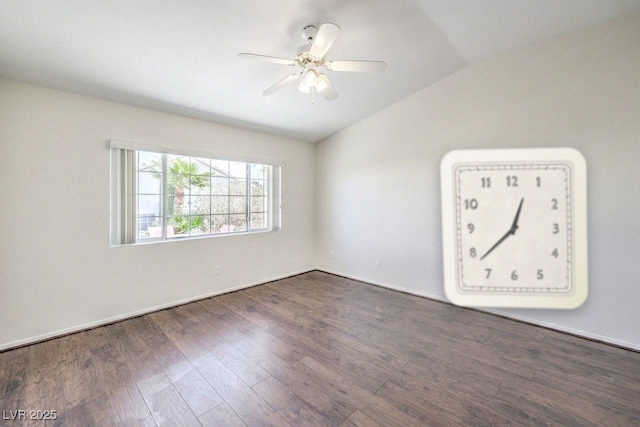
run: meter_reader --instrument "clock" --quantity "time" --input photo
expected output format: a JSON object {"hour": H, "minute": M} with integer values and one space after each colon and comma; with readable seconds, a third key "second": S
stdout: {"hour": 12, "minute": 38}
